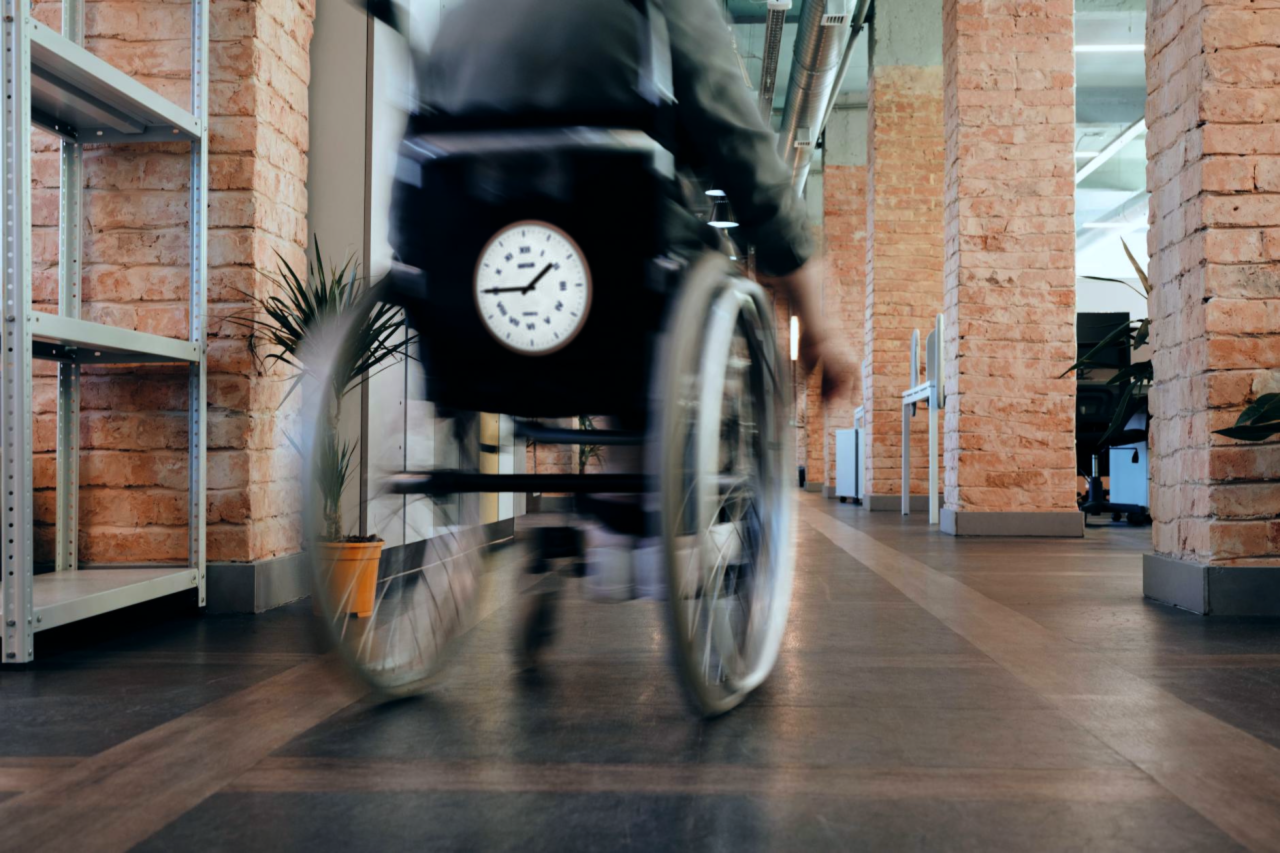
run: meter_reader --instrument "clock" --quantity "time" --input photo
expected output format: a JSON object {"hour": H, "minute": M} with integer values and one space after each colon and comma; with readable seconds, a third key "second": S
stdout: {"hour": 1, "minute": 45}
